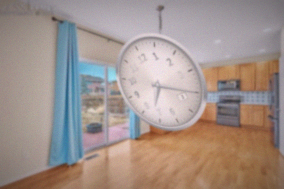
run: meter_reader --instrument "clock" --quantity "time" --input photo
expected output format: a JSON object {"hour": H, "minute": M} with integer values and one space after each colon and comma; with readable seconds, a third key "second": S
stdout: {"hour": 7, "minute": 20}
